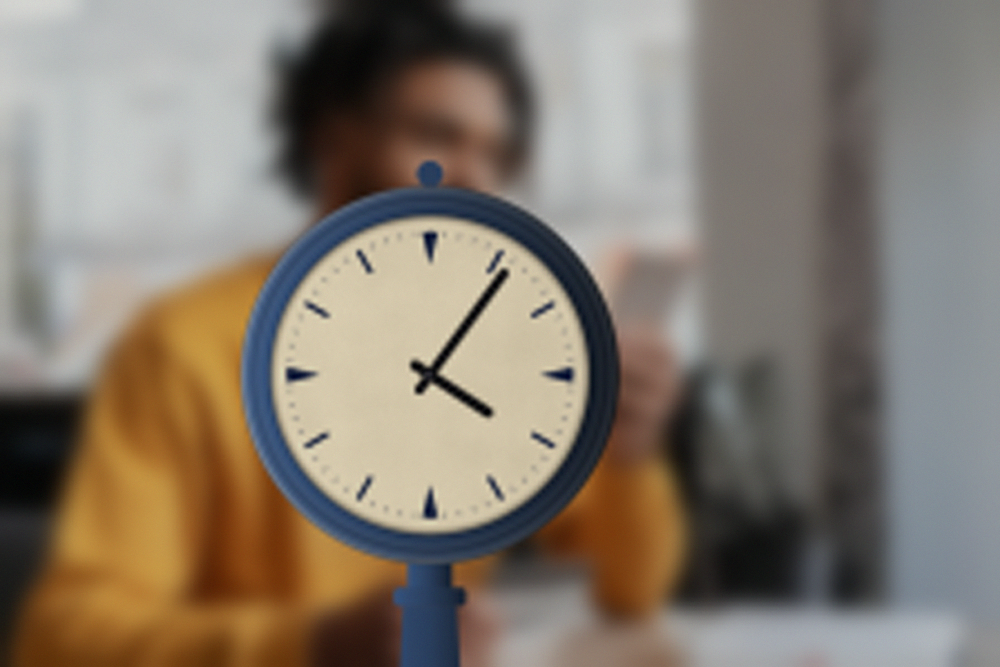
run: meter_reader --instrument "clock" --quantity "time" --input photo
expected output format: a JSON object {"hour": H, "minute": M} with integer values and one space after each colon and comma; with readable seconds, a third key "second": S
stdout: {"hour": 4, "minute": 6}
